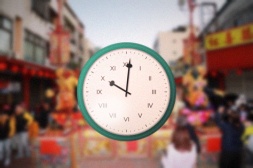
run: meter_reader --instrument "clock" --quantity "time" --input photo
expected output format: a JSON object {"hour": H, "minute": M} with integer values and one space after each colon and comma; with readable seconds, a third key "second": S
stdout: {"hour": 10, "minute": 1}
